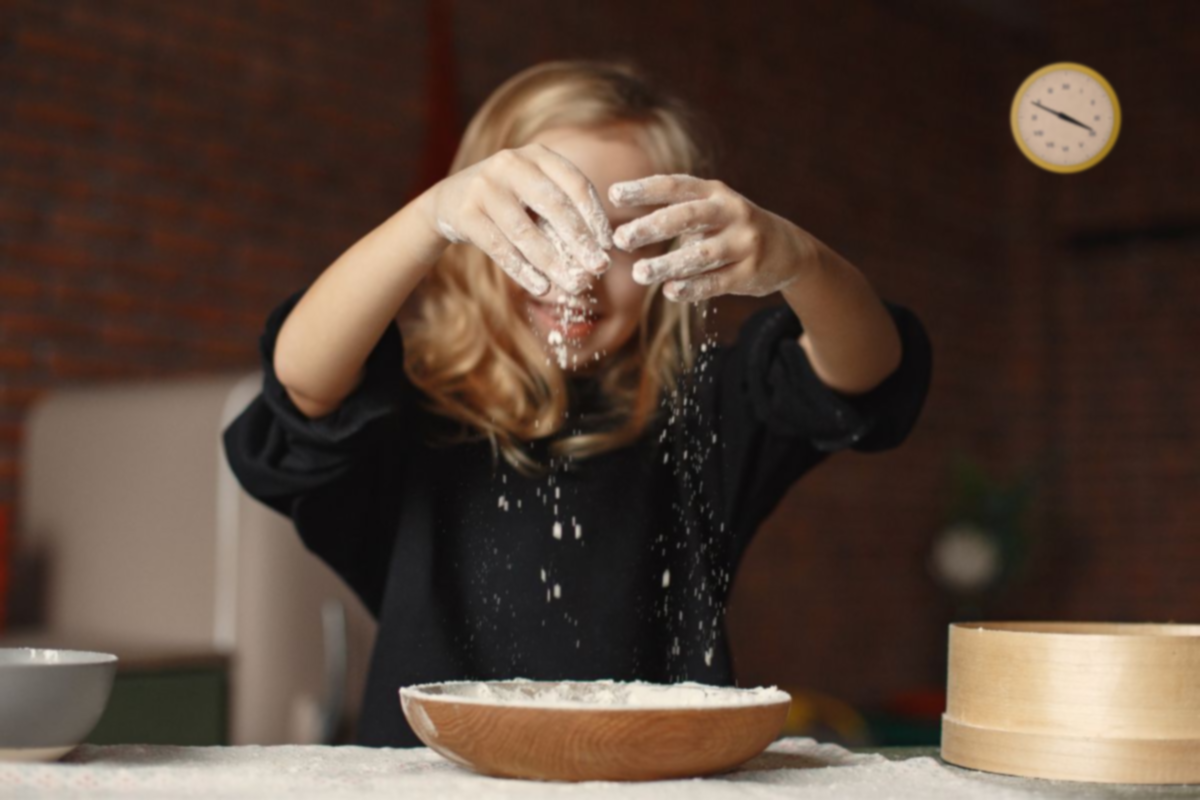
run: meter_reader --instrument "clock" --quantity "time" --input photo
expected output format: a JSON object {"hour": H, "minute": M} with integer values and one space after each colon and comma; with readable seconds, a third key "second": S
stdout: {"hour": 3, "minute": 49}
